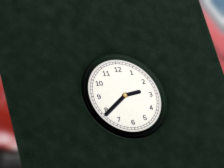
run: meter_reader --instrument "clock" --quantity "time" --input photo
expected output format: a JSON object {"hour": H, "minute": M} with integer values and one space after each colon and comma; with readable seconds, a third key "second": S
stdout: {"hour": 2, "minute": 39}
